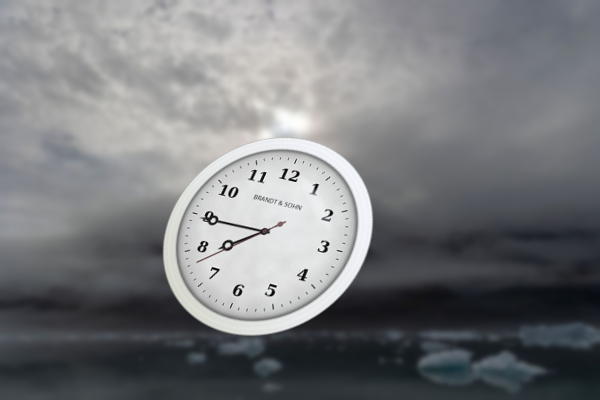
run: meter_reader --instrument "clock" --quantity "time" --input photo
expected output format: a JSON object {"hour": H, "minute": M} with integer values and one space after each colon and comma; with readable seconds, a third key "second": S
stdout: {"hour": 7, "minute": 44, "second": 38}
